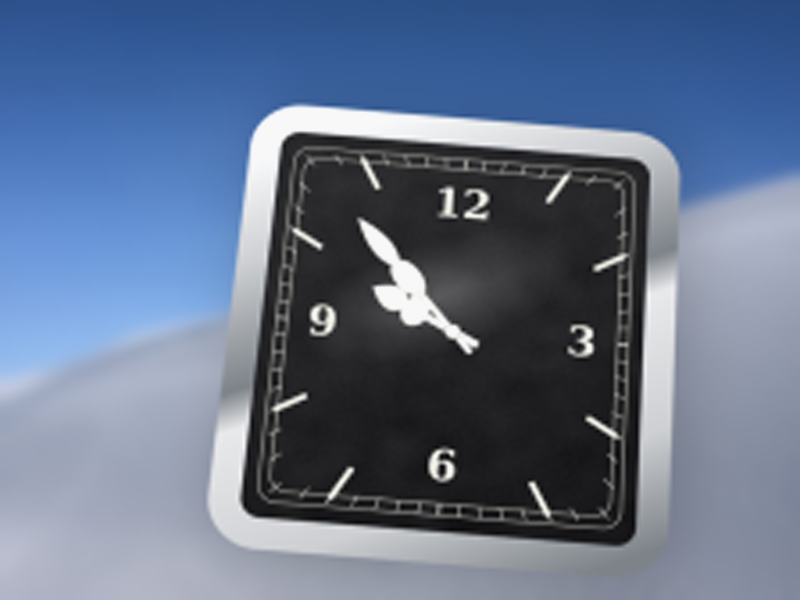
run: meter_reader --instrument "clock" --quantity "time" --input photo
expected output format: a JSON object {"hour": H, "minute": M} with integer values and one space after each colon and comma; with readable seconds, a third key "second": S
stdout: {"hour": 9, "minute": 53}
